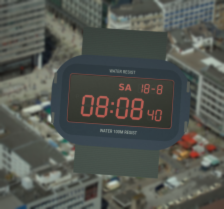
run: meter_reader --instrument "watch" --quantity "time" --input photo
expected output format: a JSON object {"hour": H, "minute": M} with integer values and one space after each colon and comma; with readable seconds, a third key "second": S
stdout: {"hour": 8, "minute": 8, "second": 40}
